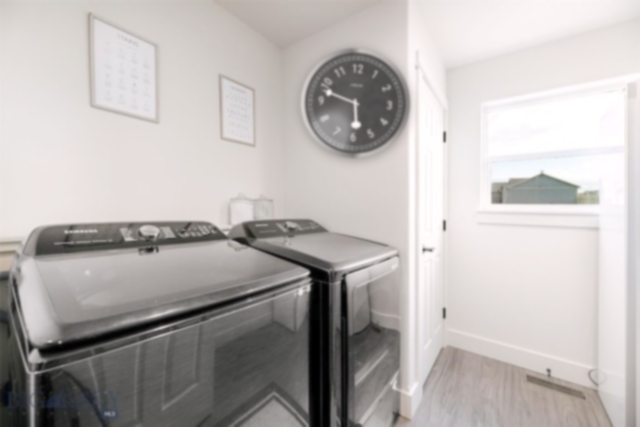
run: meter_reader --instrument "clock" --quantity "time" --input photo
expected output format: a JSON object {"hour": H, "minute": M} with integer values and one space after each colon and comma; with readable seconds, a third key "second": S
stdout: {"hour": 5, "minute": 48}
